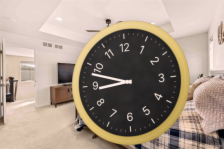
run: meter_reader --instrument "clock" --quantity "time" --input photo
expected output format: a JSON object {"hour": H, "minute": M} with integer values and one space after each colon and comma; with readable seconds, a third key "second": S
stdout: {"hour": 8, "minute": 48}
